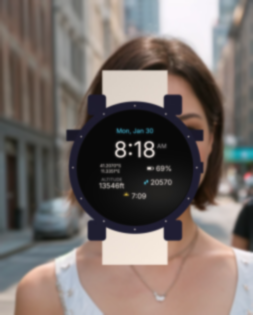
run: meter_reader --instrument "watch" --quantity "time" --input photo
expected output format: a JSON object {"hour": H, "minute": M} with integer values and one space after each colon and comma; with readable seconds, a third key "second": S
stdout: {"hour": 8, "minute": 18}
